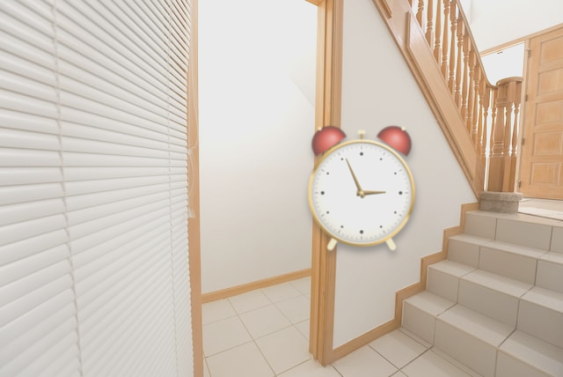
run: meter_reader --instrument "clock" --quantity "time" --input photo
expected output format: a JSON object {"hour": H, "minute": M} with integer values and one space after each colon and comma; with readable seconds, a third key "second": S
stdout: {"hour": 2, "minute": 56}
